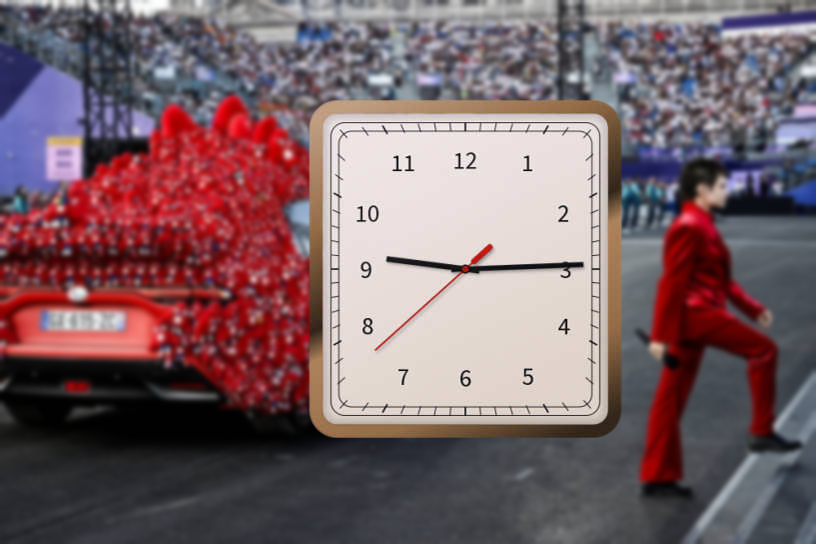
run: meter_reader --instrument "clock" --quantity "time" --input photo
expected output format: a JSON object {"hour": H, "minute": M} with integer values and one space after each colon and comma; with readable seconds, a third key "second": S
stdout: {"hour": 9, "minute": 14, "second": 38}
